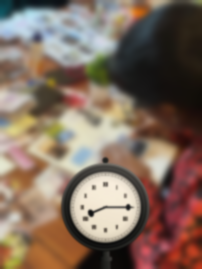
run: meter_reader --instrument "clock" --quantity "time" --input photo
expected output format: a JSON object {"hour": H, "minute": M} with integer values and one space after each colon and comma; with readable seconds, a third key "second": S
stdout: {"hour": 8, "minute": 15}
